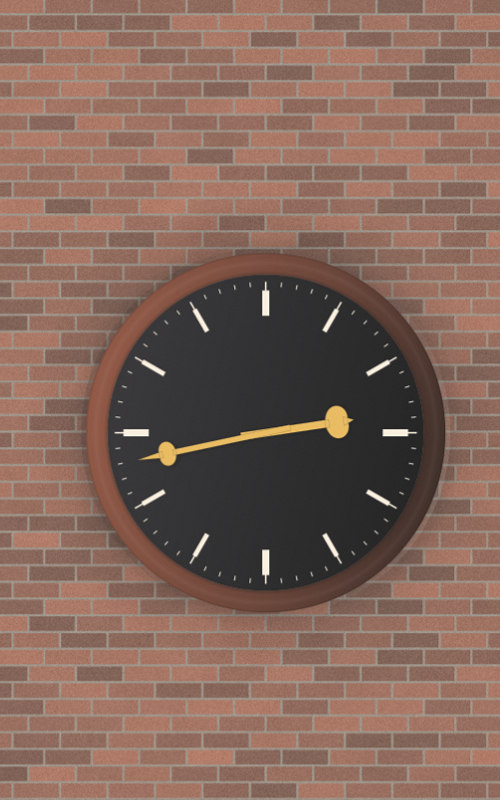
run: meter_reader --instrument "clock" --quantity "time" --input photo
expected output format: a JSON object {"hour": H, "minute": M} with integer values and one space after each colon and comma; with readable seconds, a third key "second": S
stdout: {"hour": 2, "minute": 43}
